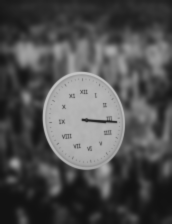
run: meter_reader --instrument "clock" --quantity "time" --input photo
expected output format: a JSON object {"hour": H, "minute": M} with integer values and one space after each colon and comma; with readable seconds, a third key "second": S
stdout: {"hour": 3, "minute": 16}
